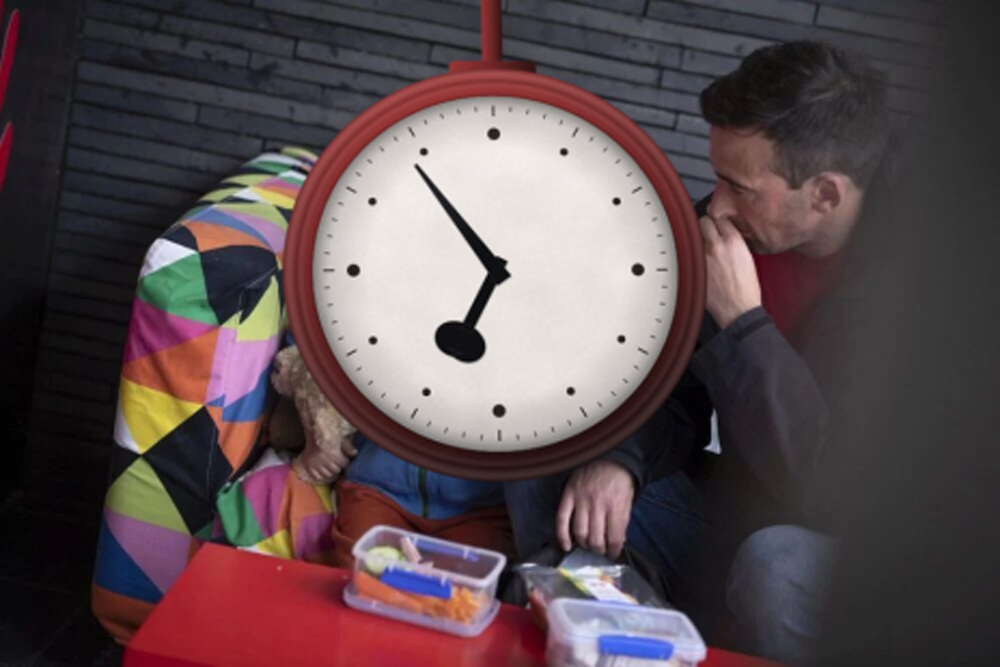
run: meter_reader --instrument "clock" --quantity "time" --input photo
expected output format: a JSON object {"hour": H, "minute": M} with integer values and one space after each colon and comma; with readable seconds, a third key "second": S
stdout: {"hour": 6, "minute": 54}
